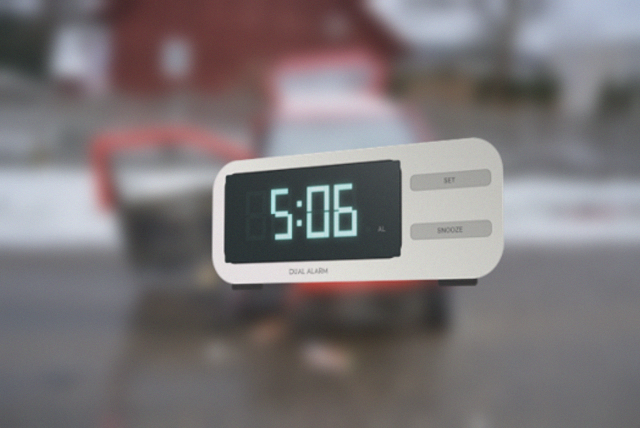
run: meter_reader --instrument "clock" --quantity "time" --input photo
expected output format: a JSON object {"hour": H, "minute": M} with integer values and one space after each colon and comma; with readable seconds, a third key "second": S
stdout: {"hour": 5, "minute": 6}
